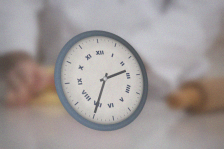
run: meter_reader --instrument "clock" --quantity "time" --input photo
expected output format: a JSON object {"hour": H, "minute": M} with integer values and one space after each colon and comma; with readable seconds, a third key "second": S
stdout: {"hour": 2, "minute": 35}
